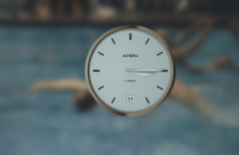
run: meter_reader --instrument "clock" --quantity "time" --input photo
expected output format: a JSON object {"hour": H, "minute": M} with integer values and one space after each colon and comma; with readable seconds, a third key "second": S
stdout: {"hour": 3, "minute": 15}
